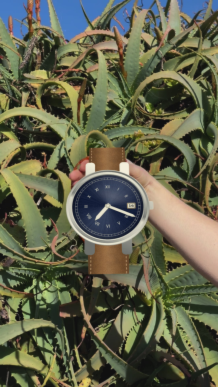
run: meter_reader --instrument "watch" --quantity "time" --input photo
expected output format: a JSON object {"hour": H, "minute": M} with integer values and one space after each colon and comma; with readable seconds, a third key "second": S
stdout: {"hour": 7, "minute": 19}
